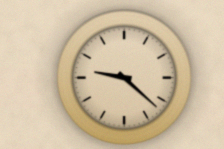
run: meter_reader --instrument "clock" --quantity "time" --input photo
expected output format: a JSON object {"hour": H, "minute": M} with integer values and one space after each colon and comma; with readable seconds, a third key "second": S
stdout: {"hour": 9, "minute": 22}
